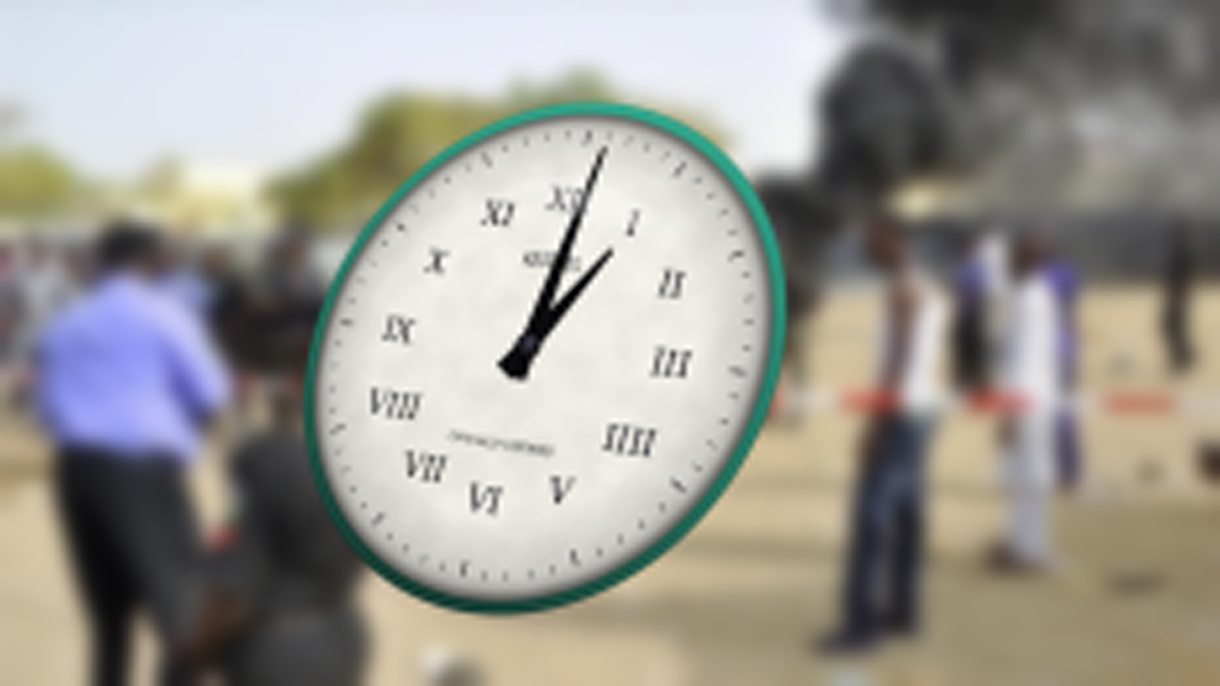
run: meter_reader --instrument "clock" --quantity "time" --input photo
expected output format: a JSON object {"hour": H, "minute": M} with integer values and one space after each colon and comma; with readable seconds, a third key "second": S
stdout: {"hour": 1, "minute": 1}
